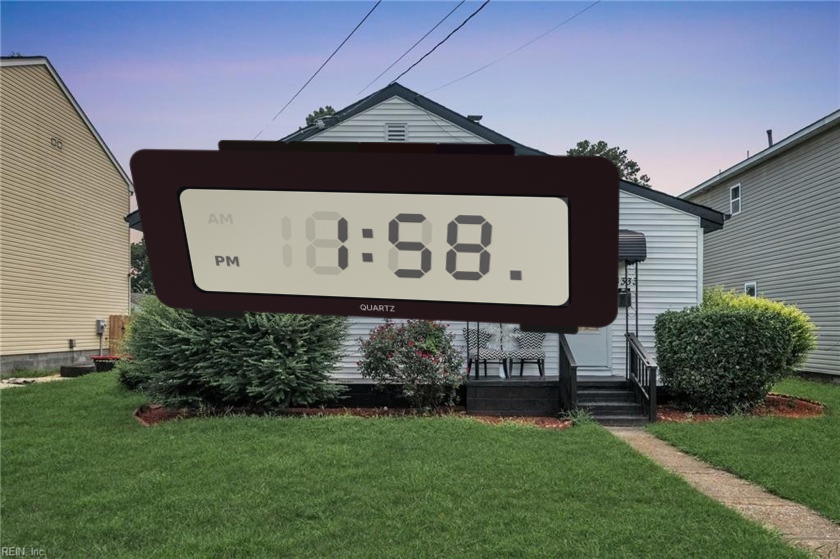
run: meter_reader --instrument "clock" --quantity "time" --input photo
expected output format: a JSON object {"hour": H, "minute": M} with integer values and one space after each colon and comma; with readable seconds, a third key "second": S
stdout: {"hour": 1, "minute": 58}
